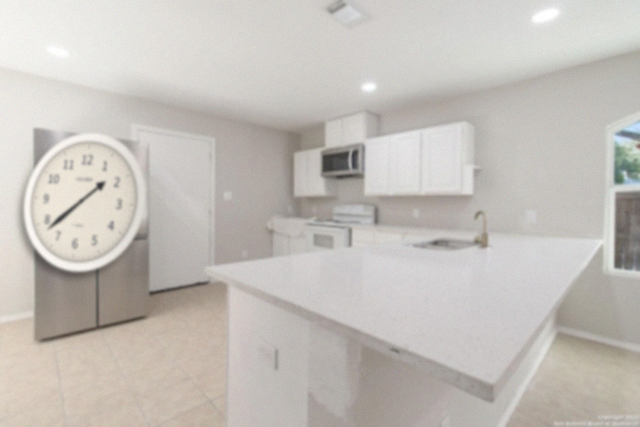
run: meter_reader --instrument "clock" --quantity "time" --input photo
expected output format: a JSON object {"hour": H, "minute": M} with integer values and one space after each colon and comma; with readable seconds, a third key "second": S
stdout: {"hour": 1, "minute": 38}
